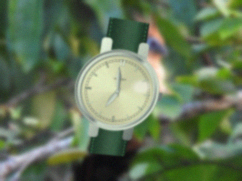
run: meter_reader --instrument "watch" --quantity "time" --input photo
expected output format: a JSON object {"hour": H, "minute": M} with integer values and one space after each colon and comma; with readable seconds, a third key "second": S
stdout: {"hour": 6, "minute": 59}
